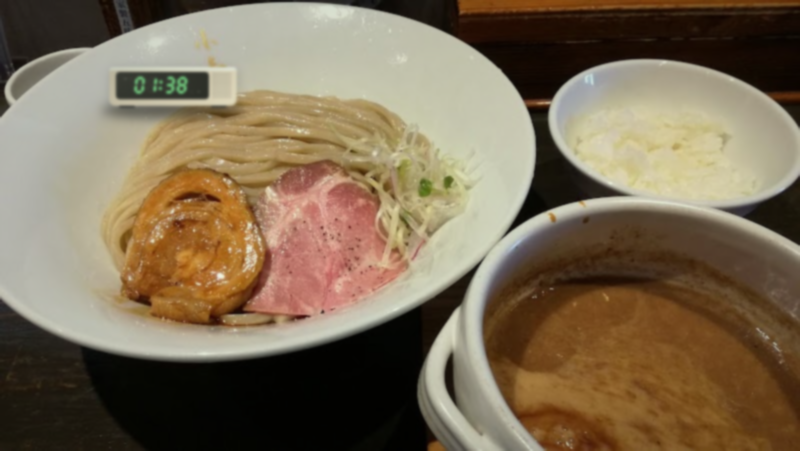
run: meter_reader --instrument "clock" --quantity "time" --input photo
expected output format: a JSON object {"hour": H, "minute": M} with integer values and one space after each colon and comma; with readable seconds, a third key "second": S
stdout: {"hour": 1, "minute": 38}
